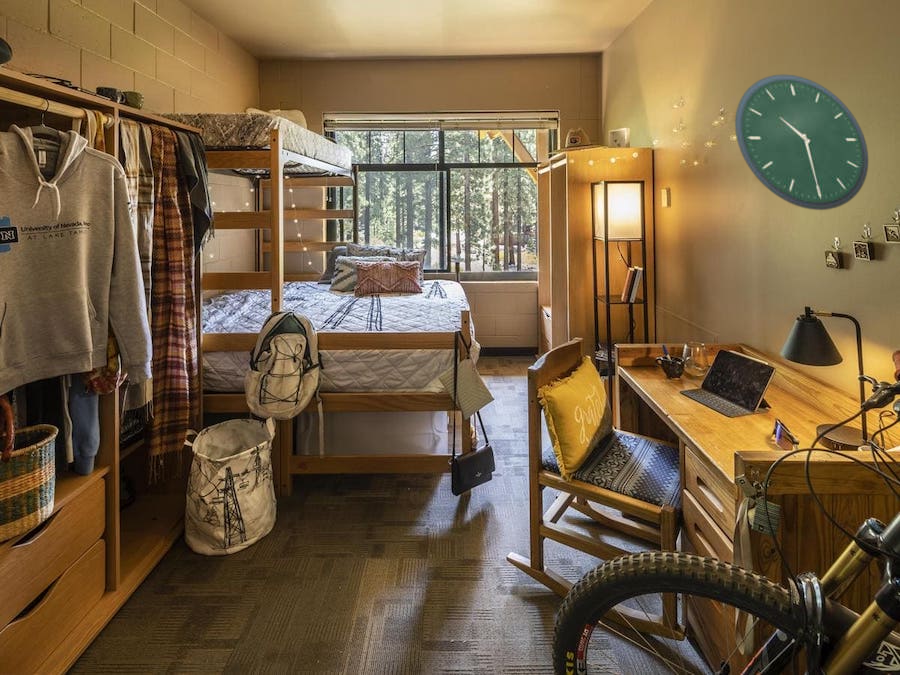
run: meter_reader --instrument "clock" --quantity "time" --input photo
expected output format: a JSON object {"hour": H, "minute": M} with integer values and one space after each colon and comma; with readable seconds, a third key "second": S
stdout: {"hour": 10, "minute": 30}
